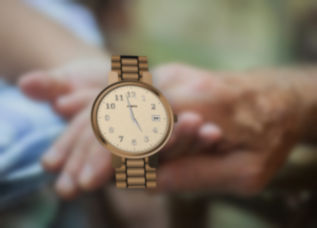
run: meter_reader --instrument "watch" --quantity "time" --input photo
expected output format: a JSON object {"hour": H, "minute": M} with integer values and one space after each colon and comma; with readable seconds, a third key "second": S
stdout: {"hour": 4, "minute": 58}
